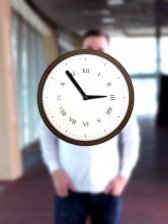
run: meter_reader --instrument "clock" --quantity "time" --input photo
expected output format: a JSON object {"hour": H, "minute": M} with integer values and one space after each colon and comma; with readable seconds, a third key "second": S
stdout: {"hour": 2, "minute": 54}
